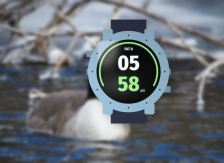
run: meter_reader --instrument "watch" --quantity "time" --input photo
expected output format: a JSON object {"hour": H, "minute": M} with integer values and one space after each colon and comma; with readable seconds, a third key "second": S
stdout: {"hour": 5, "minute": 58}
